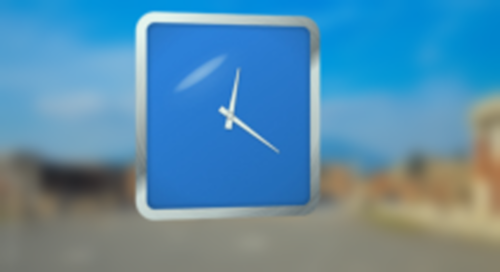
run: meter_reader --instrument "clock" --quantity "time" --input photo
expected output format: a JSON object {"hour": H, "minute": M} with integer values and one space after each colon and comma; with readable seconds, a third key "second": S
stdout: {"hour": 12, "minute": 21}
